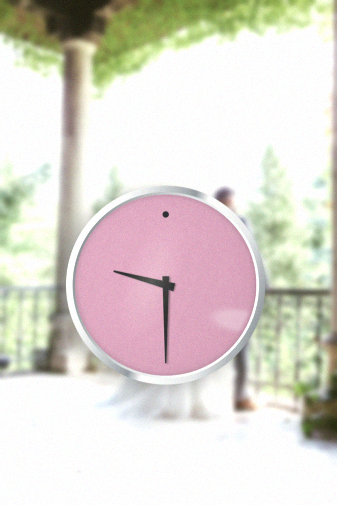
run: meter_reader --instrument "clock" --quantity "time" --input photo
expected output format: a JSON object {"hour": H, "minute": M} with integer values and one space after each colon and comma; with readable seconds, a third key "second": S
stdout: {"hour": 9, "minute": 30}
